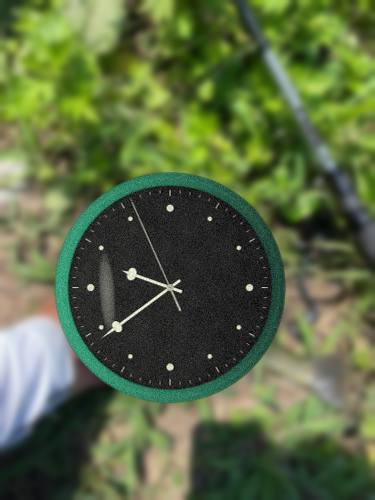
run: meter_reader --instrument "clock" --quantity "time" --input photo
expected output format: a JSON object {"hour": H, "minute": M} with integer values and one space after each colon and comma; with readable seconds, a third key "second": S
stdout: {"hour": 9, "minute": 38, "second": 56}
